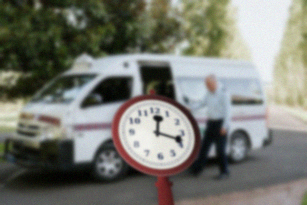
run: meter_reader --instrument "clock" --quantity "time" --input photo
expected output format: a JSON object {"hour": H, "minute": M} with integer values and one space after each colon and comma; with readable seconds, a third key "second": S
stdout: {"hour": 12, "minute": 18}
